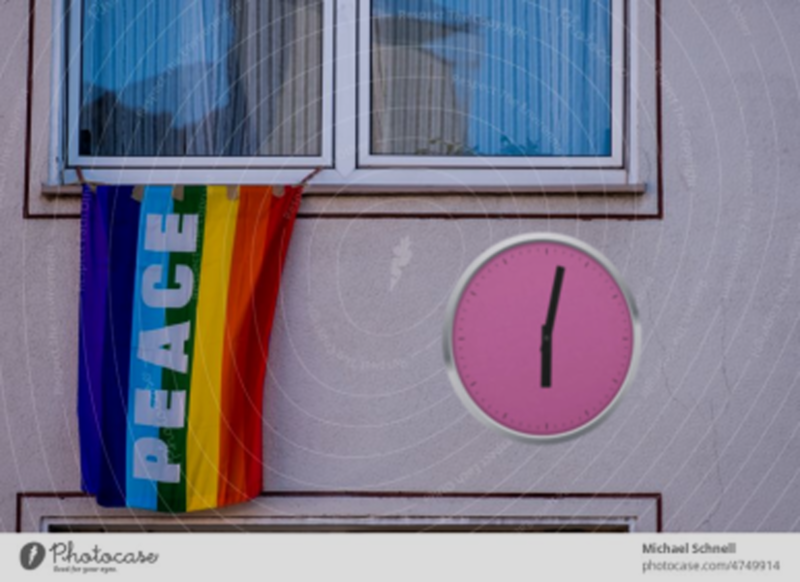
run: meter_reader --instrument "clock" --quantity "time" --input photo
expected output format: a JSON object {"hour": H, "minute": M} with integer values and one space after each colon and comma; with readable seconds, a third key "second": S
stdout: {"hour": 6, "minute": 2}
